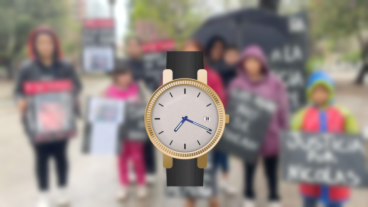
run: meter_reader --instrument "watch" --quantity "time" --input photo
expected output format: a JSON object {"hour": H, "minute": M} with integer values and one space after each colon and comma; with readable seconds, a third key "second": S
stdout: {"hour": 7, "minute": 19}
